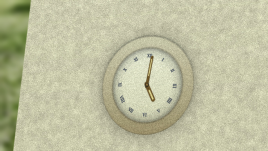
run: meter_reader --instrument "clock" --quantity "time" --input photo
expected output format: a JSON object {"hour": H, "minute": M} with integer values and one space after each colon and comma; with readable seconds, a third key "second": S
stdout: {"hour": 5, "minute": 1}
